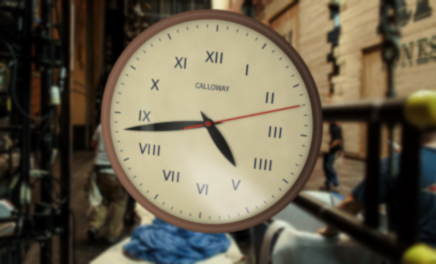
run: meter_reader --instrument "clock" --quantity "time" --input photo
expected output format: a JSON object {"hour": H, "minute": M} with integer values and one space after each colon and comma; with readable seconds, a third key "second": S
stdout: {"hour": 4, "minute": 43, "second": 12}
